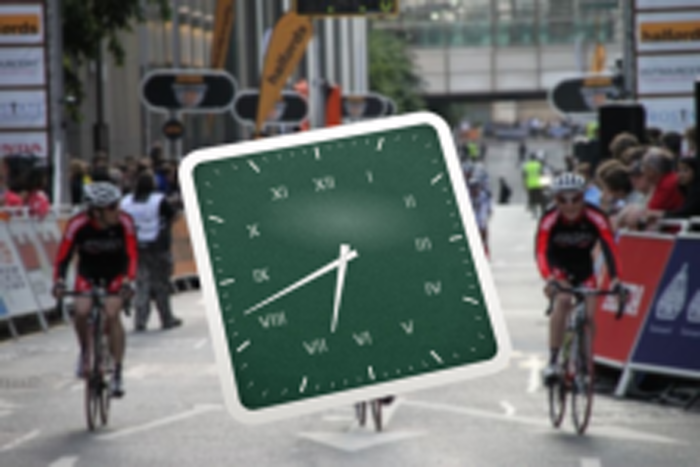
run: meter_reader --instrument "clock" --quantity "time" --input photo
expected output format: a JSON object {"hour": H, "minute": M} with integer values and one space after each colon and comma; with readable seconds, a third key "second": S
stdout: {"hour": 6, "minute": 42}
